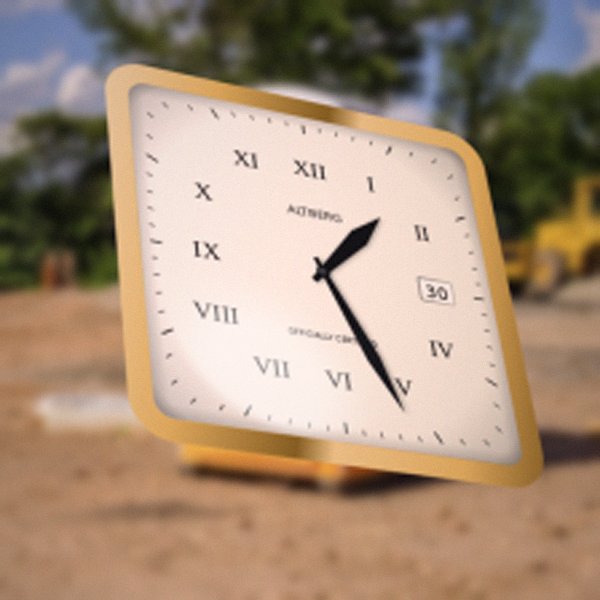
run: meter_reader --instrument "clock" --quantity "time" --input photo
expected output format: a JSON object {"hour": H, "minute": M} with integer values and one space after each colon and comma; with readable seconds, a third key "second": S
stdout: {"hour": 1, "minute": 26}
